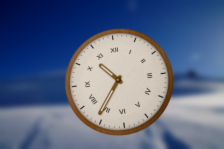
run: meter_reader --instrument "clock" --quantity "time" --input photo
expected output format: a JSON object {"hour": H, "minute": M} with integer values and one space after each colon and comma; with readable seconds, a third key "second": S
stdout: {"hour": 10, "minute": 36}
